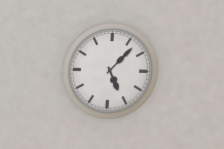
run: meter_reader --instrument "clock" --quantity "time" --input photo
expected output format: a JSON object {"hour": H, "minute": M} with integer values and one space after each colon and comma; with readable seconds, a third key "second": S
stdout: {"hour": 5, "minute": 7}
